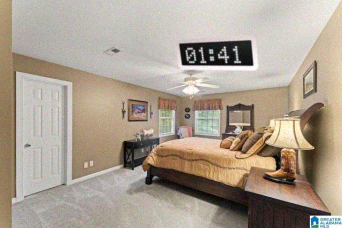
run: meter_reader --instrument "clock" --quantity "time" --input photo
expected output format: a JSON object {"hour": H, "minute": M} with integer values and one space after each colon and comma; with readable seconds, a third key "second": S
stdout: {"hour": 1, "minute": 41}
